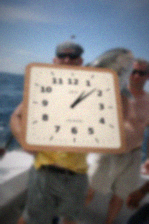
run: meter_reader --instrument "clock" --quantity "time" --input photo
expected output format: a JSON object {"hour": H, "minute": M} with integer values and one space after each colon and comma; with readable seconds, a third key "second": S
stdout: {"hour": 1, "minute": 8}
